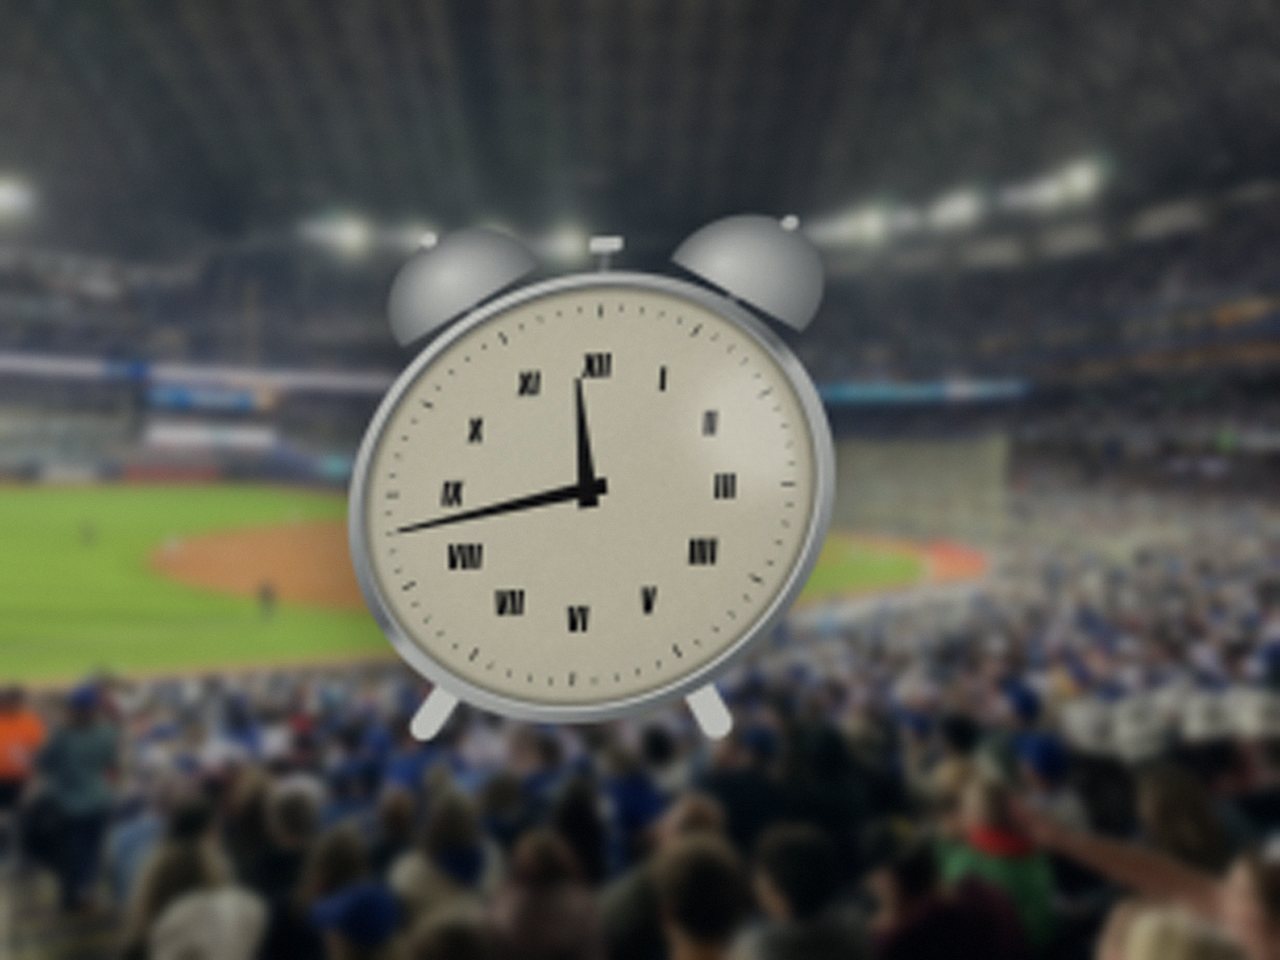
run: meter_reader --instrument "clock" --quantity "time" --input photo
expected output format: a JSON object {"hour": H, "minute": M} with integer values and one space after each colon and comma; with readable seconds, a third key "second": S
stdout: {"hour": 11, "minute": 43}
